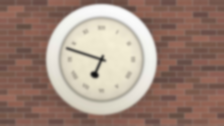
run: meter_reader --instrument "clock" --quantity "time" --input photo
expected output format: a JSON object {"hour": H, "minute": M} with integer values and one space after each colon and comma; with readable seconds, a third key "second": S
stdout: {"hour": 6, "minute": 48}
